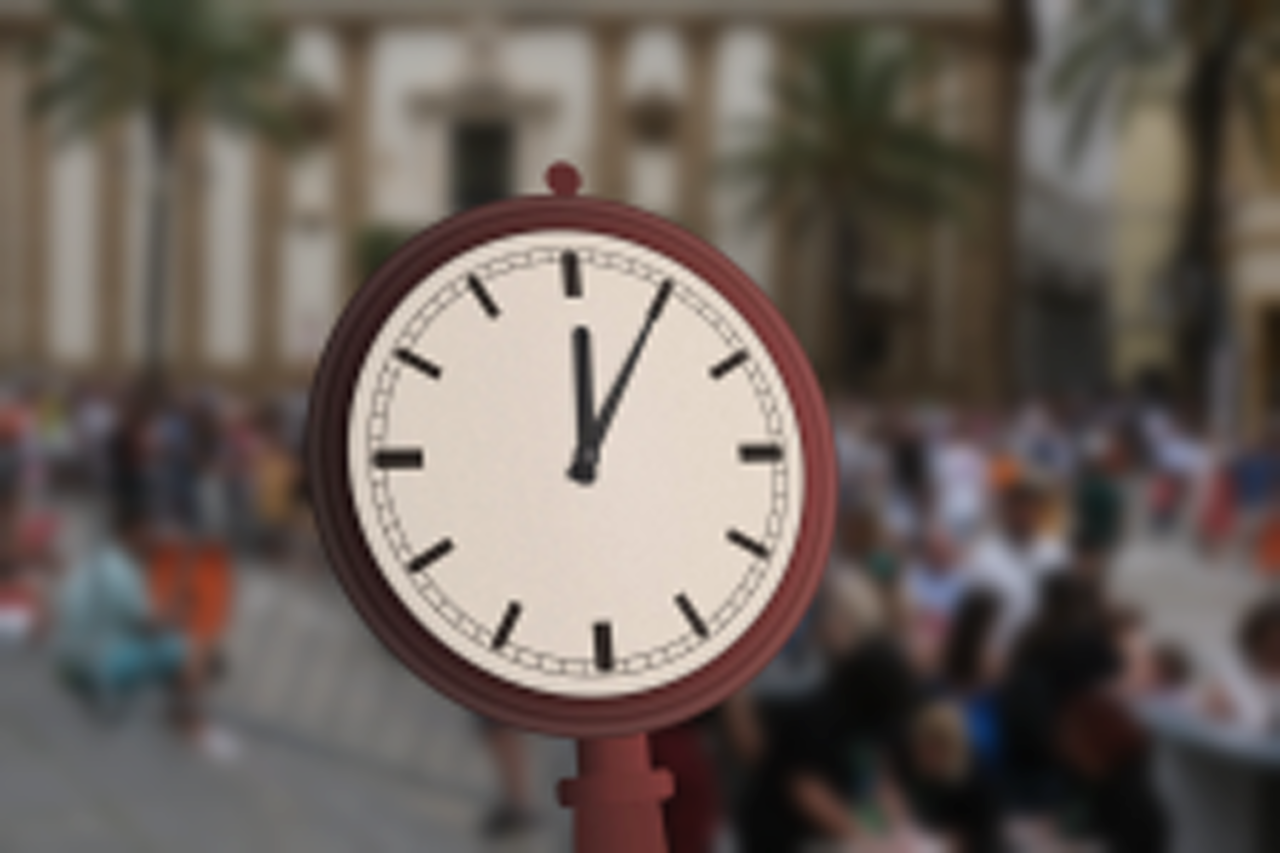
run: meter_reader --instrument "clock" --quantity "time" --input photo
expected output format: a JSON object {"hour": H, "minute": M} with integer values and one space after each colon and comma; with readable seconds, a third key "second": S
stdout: {"hour": 12, "minute": 5}
